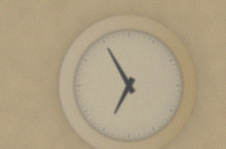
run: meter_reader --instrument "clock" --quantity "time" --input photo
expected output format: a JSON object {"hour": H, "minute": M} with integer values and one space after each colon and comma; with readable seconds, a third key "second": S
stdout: {"hour": 6, "minute": 55}
